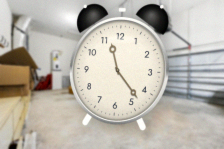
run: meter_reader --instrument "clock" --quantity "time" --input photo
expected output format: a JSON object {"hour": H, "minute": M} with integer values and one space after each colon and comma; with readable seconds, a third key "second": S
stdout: {"hour": 11, "minute": 23}
